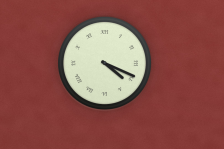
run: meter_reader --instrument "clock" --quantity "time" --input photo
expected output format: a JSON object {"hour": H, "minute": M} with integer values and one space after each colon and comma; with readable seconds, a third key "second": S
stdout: {"hour": 4, "minute": 19}
